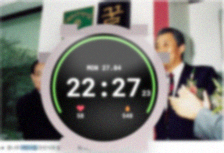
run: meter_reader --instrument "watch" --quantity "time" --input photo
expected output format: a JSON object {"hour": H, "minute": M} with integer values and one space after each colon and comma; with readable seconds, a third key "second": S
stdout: {"hour": 22, "minute": 27}
